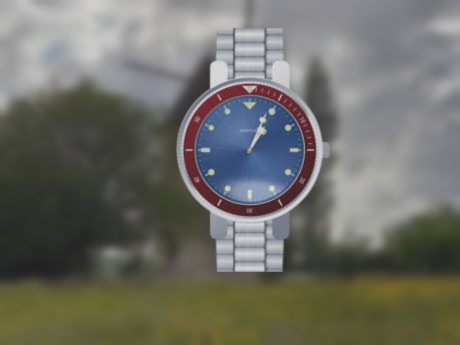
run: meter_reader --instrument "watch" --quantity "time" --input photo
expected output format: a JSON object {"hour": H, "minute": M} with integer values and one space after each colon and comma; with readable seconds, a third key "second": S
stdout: {"hour": 1, "minute": 4}
